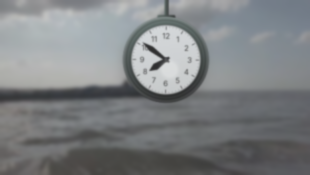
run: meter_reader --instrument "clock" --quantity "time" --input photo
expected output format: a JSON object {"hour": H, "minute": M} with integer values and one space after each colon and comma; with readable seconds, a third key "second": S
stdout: {"hour": 7, "minute": 51}
